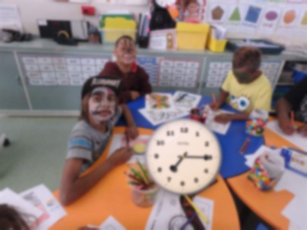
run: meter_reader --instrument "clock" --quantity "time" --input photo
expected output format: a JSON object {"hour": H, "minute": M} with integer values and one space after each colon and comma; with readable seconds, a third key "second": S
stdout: {"hour": 7, "minute": 15}
